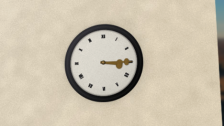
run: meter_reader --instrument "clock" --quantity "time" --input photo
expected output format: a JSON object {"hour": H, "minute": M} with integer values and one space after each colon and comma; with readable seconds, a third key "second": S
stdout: {"hour": 3, "minute": 15}
